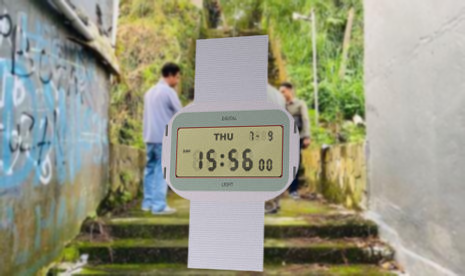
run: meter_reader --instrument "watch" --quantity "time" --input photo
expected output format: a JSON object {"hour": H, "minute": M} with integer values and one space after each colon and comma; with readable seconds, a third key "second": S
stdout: {"hour": 15, "minute": 56, "second": 0}
